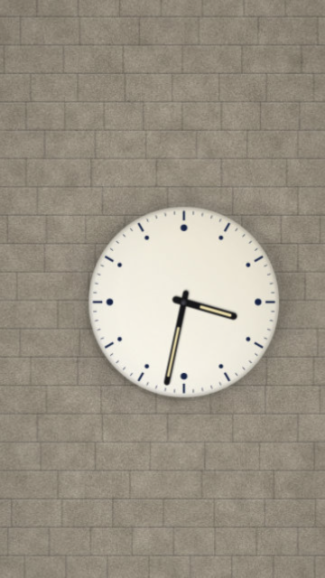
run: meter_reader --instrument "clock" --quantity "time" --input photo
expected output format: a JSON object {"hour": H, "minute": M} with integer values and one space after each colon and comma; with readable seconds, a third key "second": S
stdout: {"hour": 3, "minute": 32}
